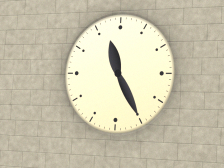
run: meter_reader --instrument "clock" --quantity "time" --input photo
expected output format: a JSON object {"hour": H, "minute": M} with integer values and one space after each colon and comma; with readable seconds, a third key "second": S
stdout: {"hour": 11, "minute": 25}
